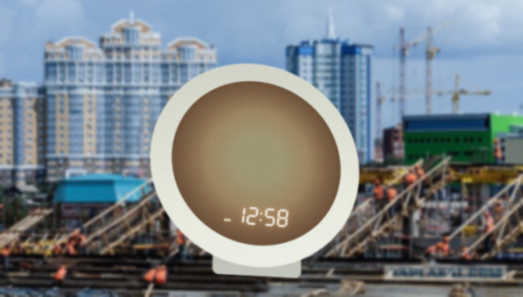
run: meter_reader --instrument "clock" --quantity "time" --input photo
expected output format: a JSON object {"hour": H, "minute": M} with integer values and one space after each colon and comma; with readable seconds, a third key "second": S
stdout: {"hour": 12, "minute": 58}
